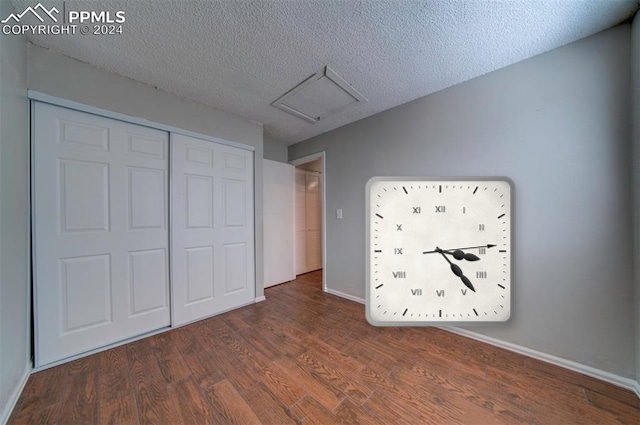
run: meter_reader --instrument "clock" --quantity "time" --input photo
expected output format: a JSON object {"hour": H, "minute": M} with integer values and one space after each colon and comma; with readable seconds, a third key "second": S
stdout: {"hour": 3, "minute": 23, "second": 14}
